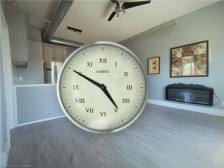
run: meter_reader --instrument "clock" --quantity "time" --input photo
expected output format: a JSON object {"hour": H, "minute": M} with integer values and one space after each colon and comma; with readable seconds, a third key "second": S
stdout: {"hour": 4, "minute": 50}
